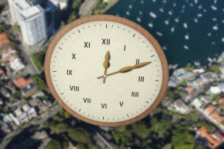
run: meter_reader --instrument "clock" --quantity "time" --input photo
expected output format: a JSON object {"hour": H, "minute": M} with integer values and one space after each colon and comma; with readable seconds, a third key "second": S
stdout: {"hour": 12, "minute": 11}
